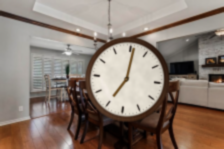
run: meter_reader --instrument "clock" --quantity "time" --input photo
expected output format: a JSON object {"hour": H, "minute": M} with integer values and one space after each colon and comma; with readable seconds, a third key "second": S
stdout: {"hour": 7, "minute": 1}
